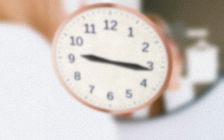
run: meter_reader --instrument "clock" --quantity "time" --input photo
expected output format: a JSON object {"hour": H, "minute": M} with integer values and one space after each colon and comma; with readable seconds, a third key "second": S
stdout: {"hour": 9, "minute": 16}
